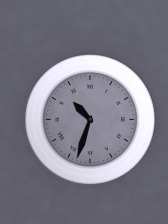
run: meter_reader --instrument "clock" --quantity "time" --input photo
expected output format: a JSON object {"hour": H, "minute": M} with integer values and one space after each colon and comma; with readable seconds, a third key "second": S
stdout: {"hour": 10, "minute": 33}
